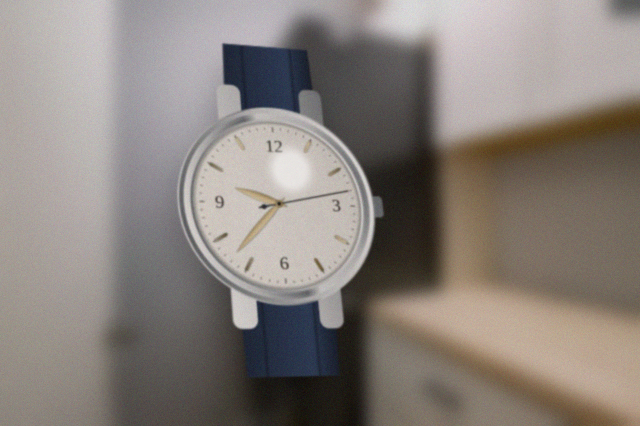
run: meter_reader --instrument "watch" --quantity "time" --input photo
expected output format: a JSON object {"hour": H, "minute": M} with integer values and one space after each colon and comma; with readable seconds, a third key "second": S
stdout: {"hour": 9, "minute": 37, "second": 13}
